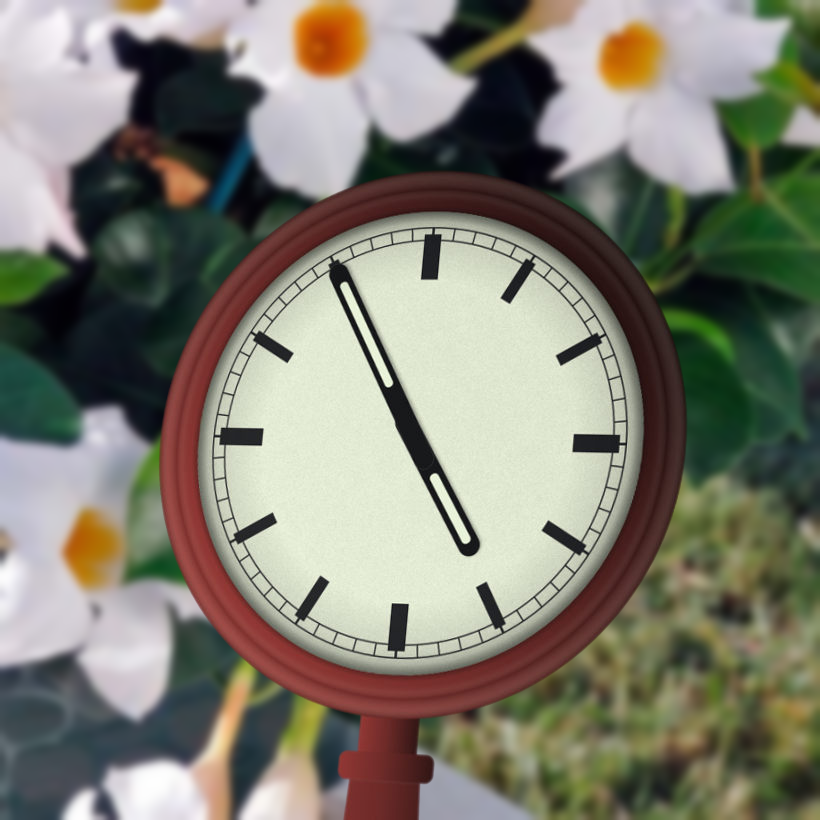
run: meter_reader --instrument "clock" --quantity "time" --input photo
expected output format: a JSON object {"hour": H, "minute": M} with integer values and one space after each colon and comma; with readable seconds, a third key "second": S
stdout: {"hour": 4, "minute": 55}
